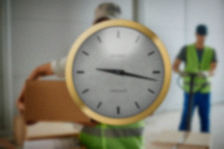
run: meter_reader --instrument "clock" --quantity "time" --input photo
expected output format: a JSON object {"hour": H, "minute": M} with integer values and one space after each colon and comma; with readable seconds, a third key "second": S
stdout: {"hour": 9, "minute": 17}
